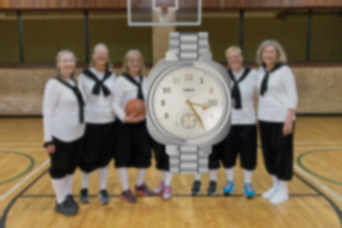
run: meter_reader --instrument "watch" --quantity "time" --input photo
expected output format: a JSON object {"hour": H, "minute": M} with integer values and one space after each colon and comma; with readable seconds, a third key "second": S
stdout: {"hour": 3, "minute": 25}
